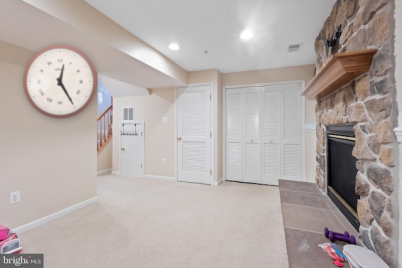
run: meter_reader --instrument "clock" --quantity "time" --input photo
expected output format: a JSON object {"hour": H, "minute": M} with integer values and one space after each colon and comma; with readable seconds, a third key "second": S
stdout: {"hour": 12, "minute": 25}
